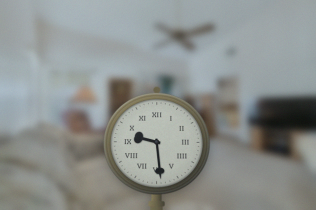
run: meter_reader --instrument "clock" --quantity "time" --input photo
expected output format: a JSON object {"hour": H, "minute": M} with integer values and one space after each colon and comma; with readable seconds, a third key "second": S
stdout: {"hour": 9, "minute": 29}
